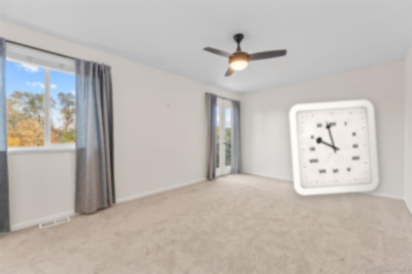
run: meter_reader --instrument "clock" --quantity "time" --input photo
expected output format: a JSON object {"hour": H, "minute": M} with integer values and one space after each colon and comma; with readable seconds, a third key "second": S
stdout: {"hour": 9, "minute": 58}
